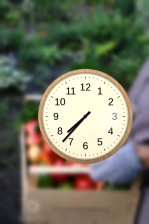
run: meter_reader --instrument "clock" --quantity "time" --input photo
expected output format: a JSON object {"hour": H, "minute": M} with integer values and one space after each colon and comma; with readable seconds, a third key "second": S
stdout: {"hour": 7, "minute": 37}
